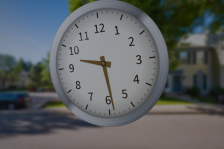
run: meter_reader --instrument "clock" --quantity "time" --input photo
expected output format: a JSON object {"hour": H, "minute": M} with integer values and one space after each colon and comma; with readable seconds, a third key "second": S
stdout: {"hour": 9, "minute": 29}
